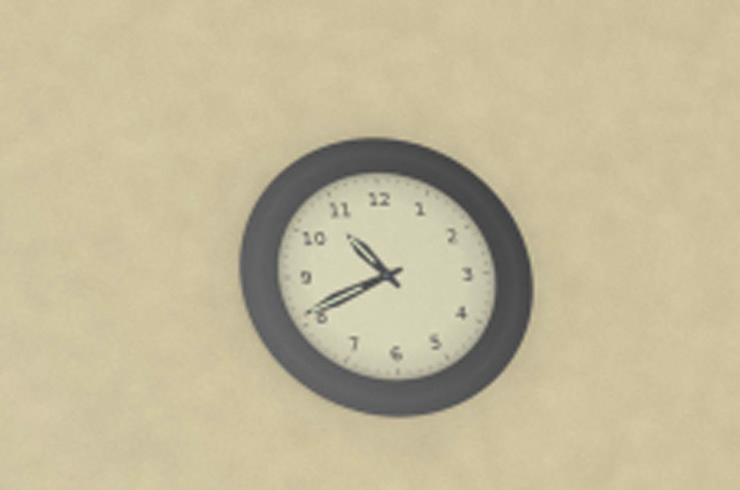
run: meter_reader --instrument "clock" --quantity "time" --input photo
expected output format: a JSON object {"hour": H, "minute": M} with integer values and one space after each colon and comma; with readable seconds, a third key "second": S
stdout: {"hour": 10, "minute": 41}
